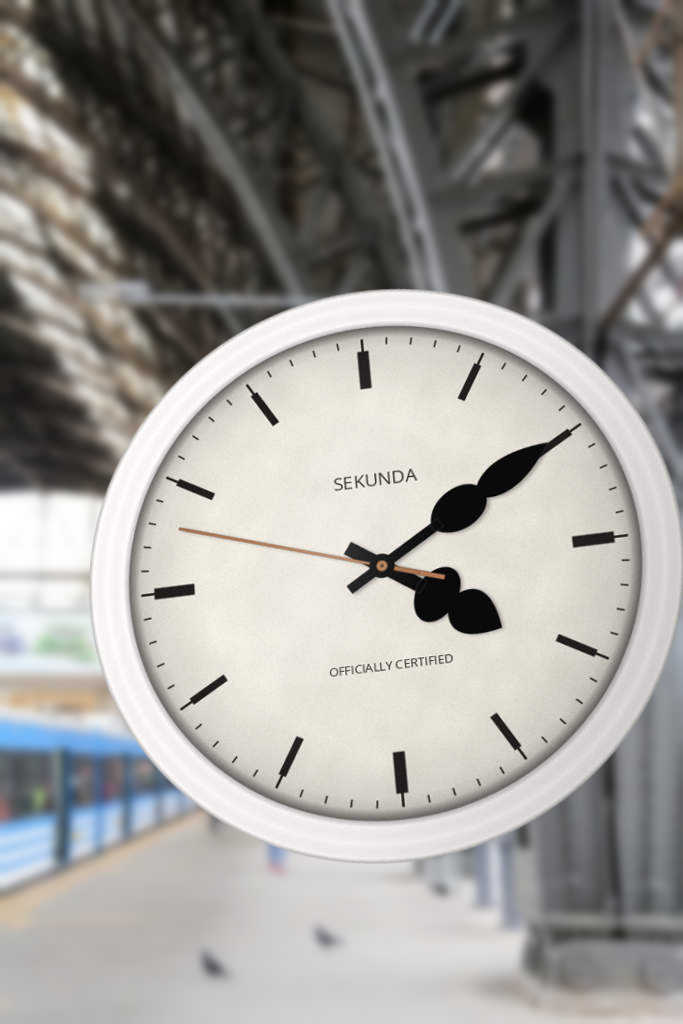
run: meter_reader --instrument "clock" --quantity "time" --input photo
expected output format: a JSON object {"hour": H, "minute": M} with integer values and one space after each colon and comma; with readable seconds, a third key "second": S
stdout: {"hour": 4, "minute": 9, "second": 48}
